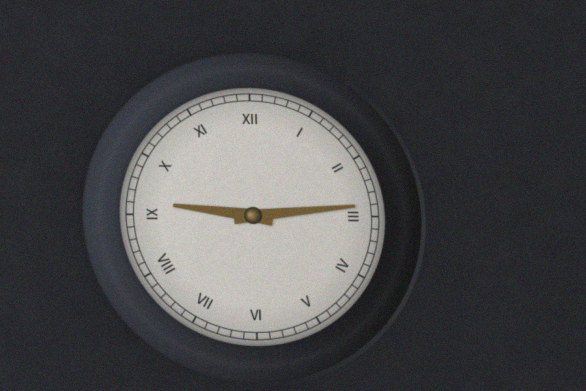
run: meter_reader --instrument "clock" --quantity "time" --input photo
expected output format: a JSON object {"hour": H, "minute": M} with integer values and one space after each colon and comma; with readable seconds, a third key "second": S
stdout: {"hour": 9, "minute": 14}
